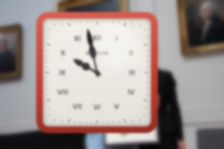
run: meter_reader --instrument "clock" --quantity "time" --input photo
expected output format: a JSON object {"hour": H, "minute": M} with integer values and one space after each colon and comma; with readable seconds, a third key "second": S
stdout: {"hour": 9, "minute": 58}
